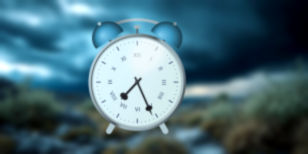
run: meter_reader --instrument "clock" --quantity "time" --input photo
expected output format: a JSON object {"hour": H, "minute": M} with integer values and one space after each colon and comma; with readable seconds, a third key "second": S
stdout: {"hour": 7, "minute": 26}
